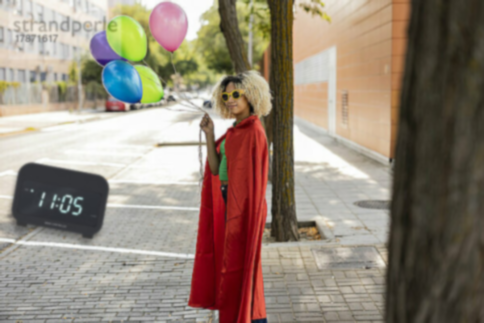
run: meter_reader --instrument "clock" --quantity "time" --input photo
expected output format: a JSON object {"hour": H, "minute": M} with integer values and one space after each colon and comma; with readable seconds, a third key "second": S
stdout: {"hour": 11, "minute": 5}
